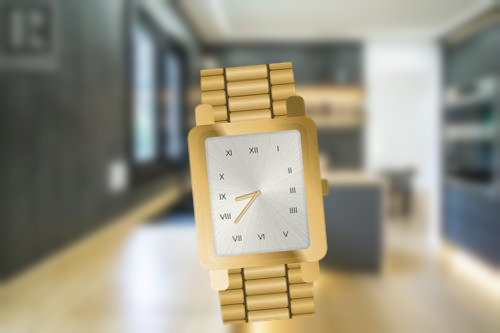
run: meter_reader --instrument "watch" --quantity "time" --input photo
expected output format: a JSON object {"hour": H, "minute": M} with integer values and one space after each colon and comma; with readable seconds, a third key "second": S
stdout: {"hour": 8, "minute": 37}
